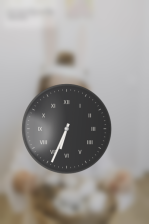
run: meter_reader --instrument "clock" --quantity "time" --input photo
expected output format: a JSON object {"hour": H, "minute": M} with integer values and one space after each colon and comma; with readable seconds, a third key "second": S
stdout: {"hour": 6, "minute": 34}
